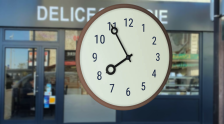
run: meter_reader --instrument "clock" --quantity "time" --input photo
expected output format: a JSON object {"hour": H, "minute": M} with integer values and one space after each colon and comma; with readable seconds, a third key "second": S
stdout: {"hour": 7, "minute": 55}
